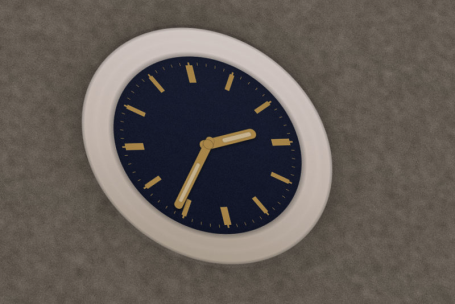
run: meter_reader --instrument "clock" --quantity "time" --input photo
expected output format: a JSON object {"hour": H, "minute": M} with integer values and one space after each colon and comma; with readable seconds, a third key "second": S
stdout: {"hour": 2, "minute": 36}
